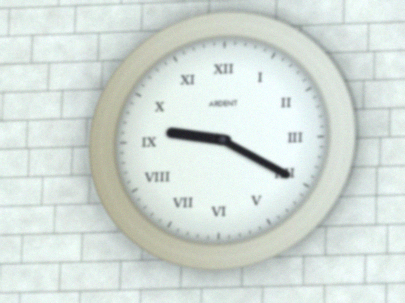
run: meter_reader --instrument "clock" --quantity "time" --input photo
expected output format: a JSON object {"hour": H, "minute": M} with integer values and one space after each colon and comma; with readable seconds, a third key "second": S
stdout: {"hour": 9, "minute": 20}
